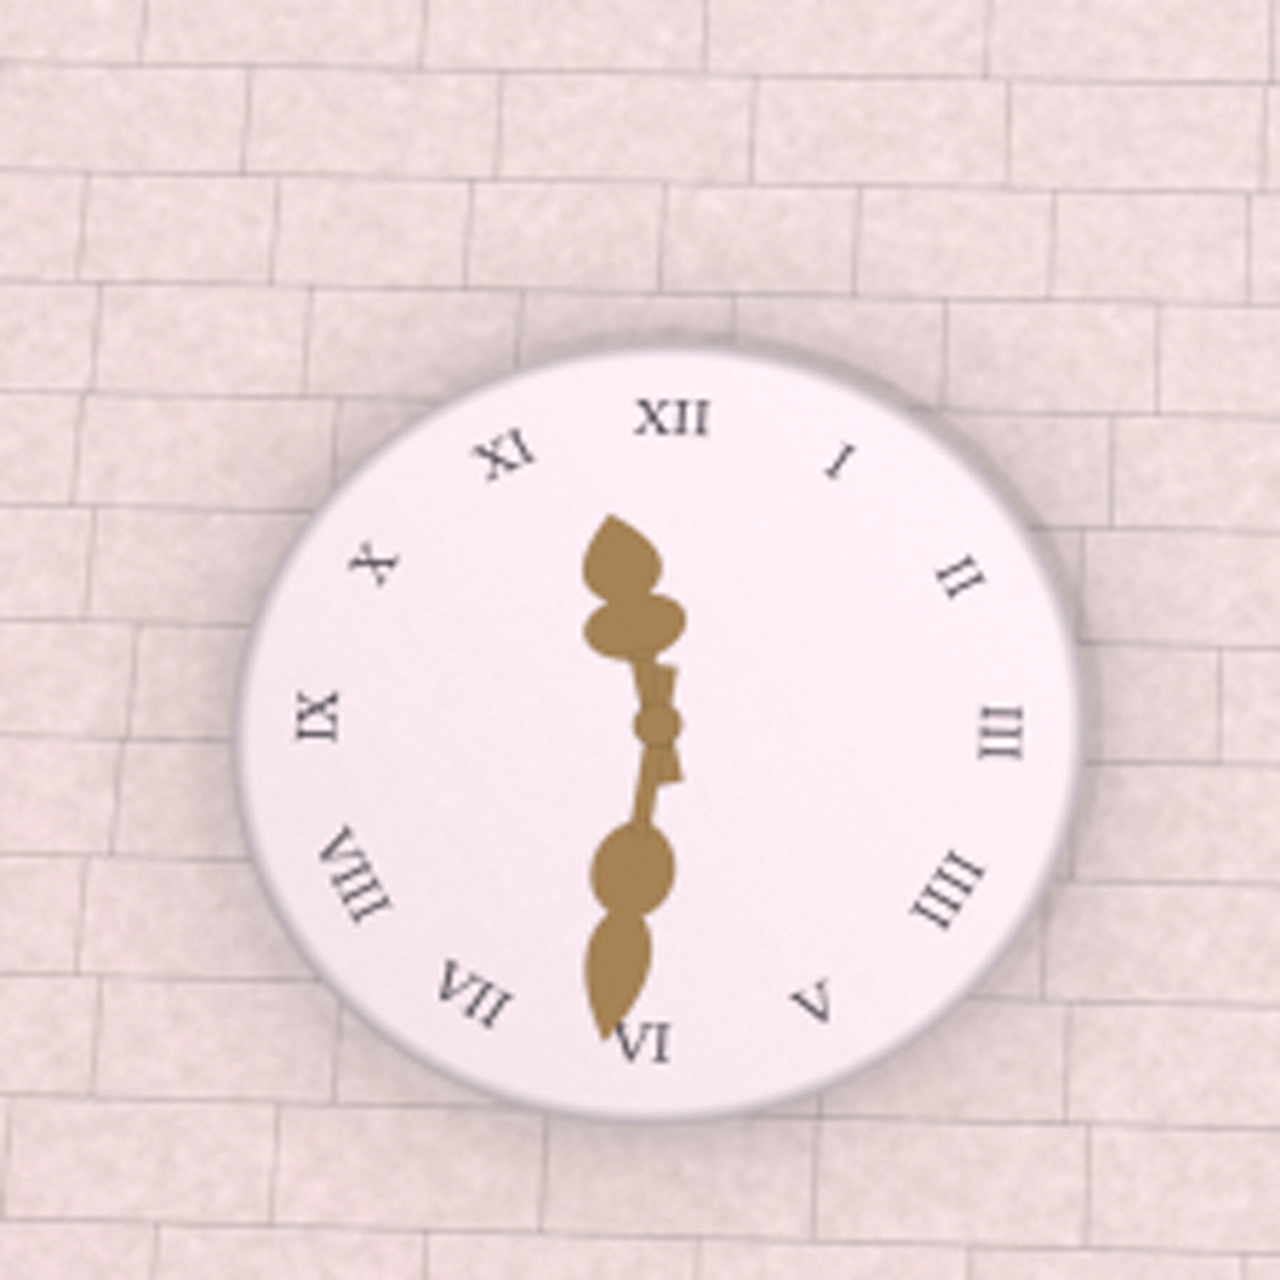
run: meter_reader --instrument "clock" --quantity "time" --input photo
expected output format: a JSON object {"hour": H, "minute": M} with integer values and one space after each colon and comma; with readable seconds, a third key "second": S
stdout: {"hour": 11, "minute": 31}
